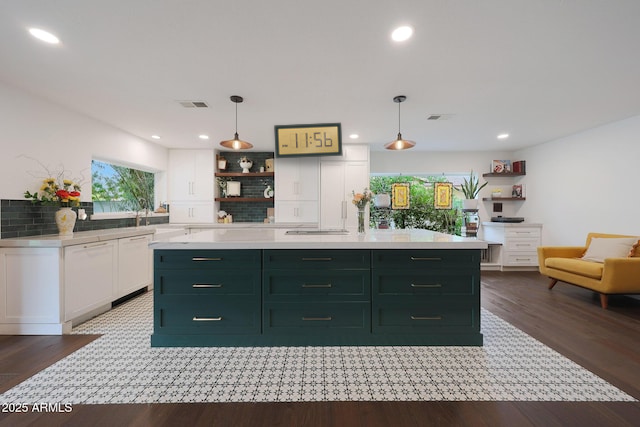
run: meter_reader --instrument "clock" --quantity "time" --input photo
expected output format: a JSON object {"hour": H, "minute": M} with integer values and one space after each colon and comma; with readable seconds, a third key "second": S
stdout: {"hour": 11, "minute": 56}
